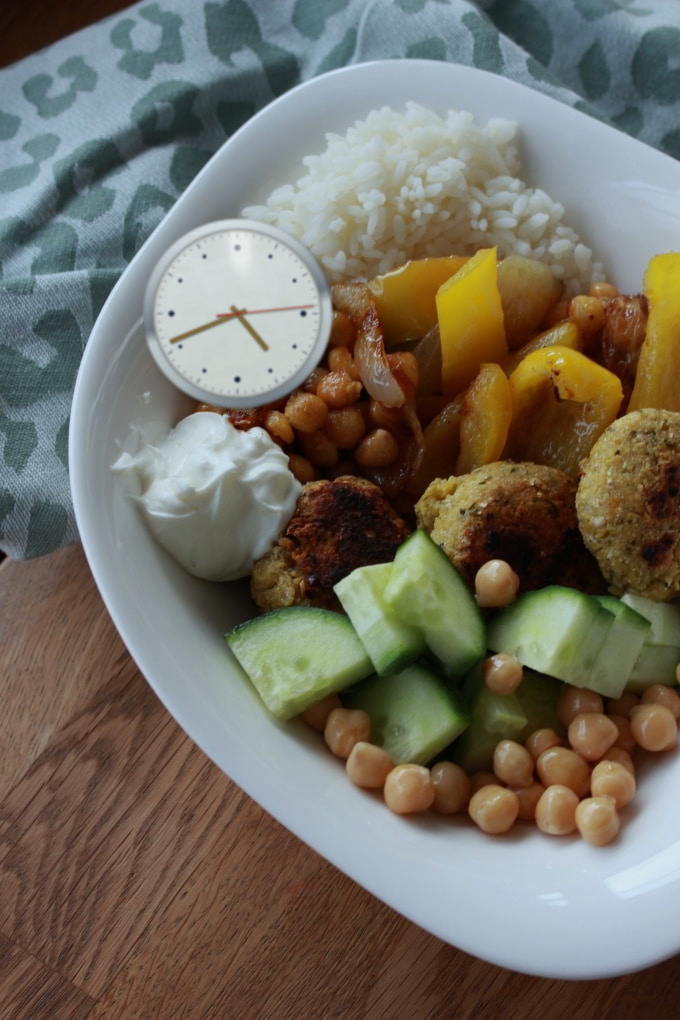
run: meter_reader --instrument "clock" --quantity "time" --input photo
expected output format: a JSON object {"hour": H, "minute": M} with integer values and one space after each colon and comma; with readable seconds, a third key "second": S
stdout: {"hour": 4, "minute": 41, "second": 14}
